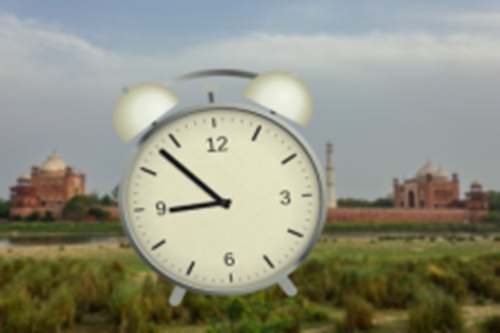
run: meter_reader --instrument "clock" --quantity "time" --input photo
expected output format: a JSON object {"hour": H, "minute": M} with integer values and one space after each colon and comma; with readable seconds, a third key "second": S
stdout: {"hour": 8, "minute": 53}
